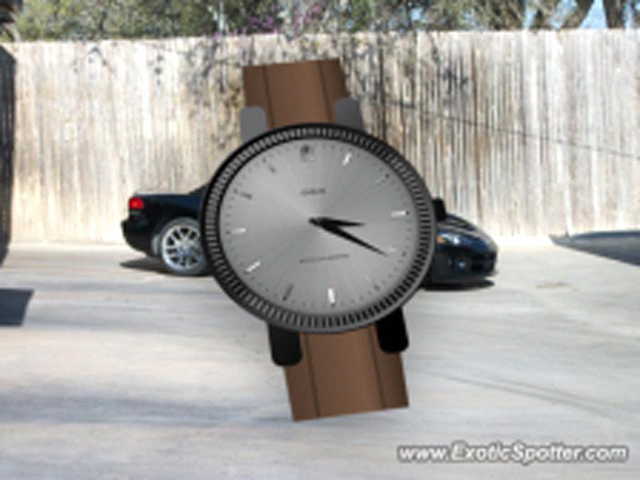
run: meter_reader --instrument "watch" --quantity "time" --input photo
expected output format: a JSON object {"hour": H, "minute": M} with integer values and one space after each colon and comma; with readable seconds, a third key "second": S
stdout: {"hour": 3, "minute": 21}
